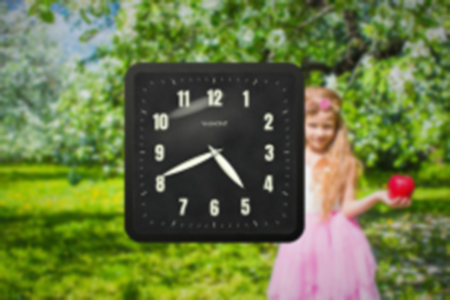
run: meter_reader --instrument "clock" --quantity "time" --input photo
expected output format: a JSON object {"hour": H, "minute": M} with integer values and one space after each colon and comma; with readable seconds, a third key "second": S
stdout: {"hour": 4, "minute": 41}
